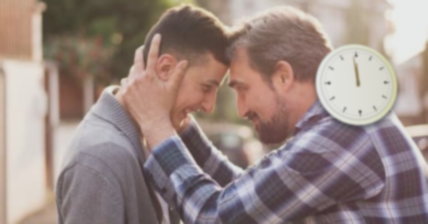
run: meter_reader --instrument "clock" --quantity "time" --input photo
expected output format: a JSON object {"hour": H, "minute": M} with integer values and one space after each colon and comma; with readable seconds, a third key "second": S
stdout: {"hour": 11, "minute": 59}
